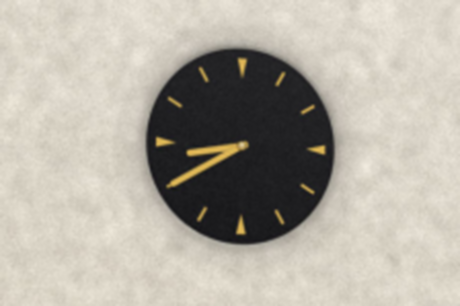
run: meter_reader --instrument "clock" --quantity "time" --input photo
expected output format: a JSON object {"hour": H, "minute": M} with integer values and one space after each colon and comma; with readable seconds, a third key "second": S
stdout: {"hour": 8, "minute": 40}
